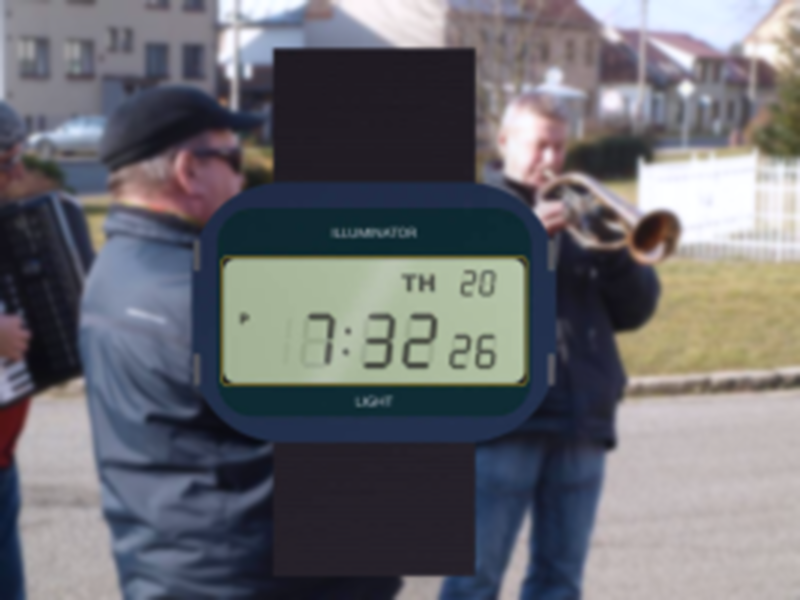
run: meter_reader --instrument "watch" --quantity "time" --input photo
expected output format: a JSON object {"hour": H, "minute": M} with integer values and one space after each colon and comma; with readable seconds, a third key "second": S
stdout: {"hour": 7, "minute": 32, "second": 26}
